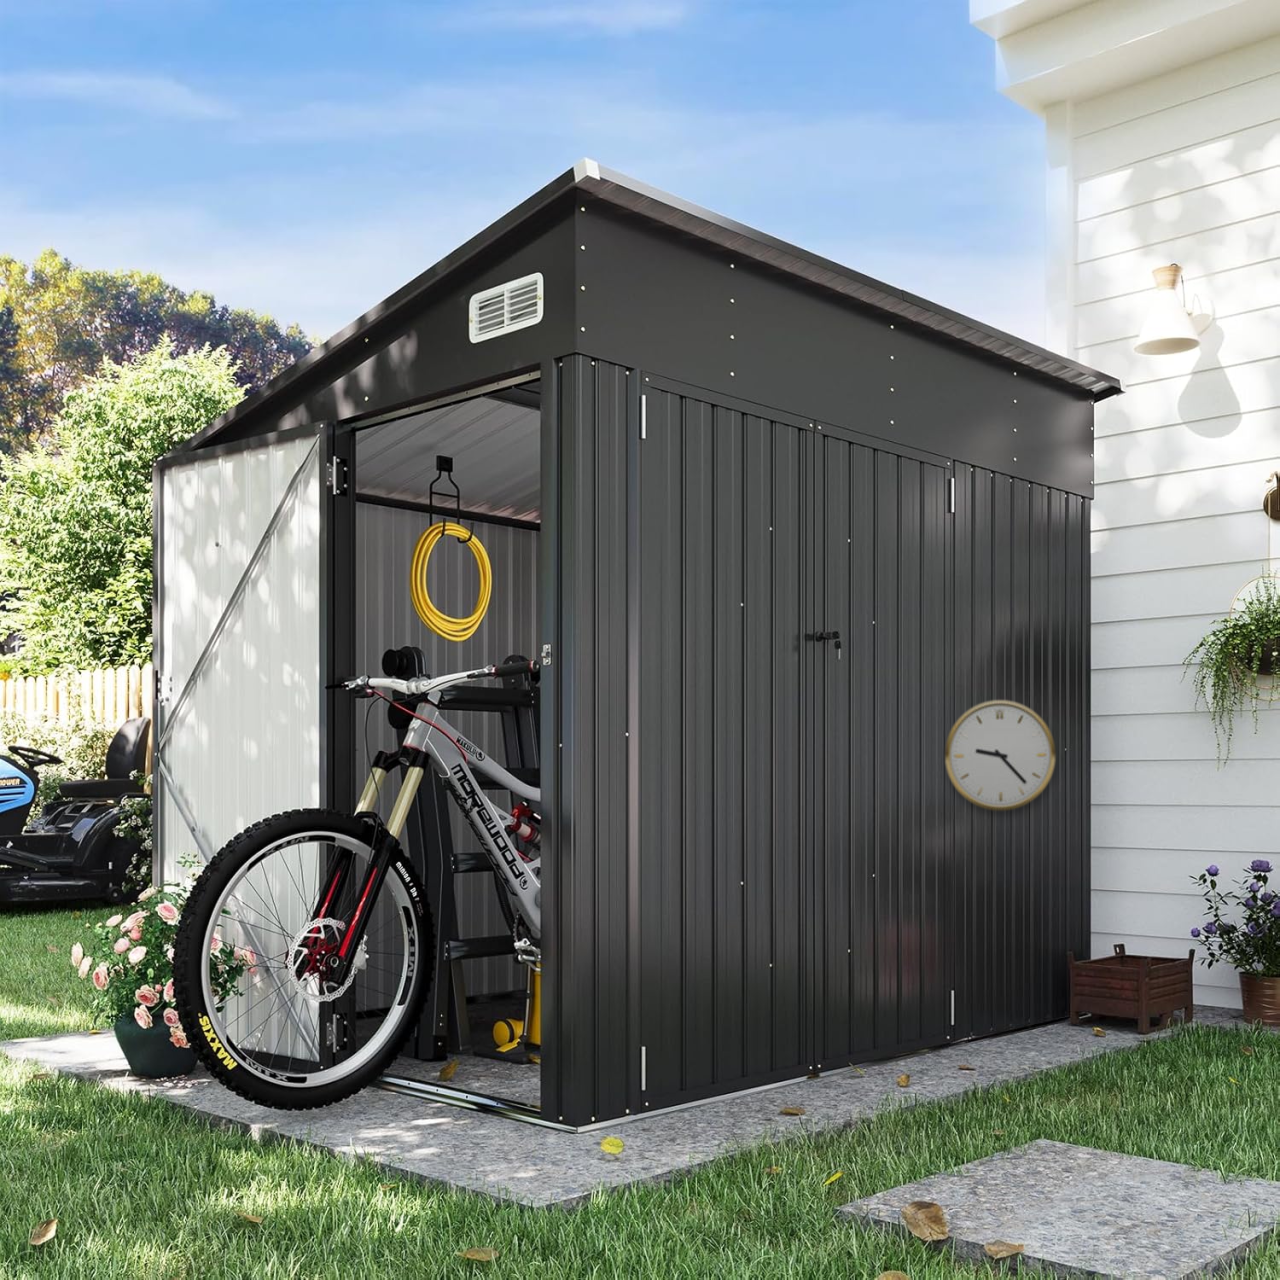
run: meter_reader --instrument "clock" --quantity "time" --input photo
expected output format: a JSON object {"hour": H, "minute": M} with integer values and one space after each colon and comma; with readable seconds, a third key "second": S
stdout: {"hour": 9, "minute": 23}
